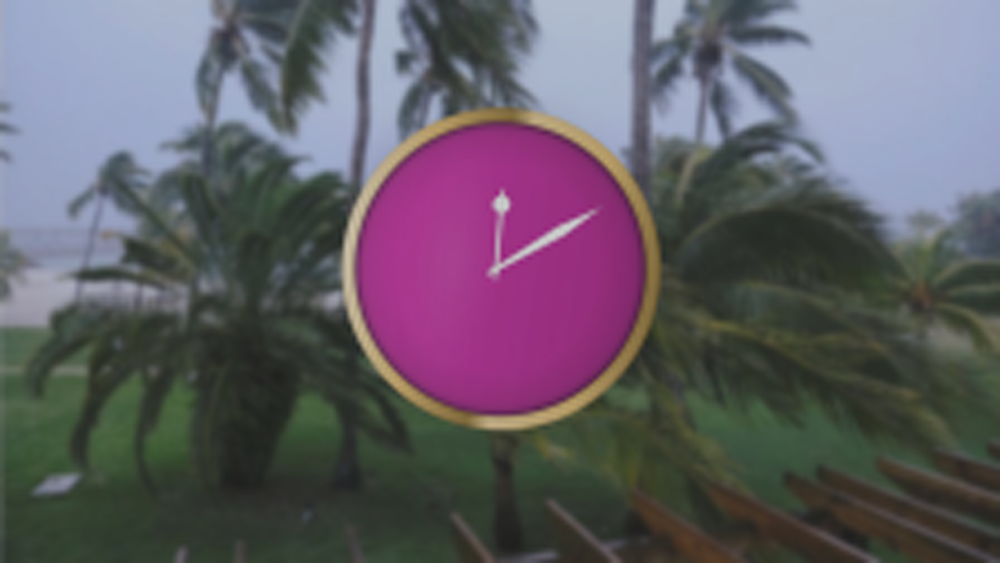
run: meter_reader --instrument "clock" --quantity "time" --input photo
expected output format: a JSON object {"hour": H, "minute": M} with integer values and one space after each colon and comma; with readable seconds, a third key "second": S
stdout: {"hour": 12, "minute": 10}
